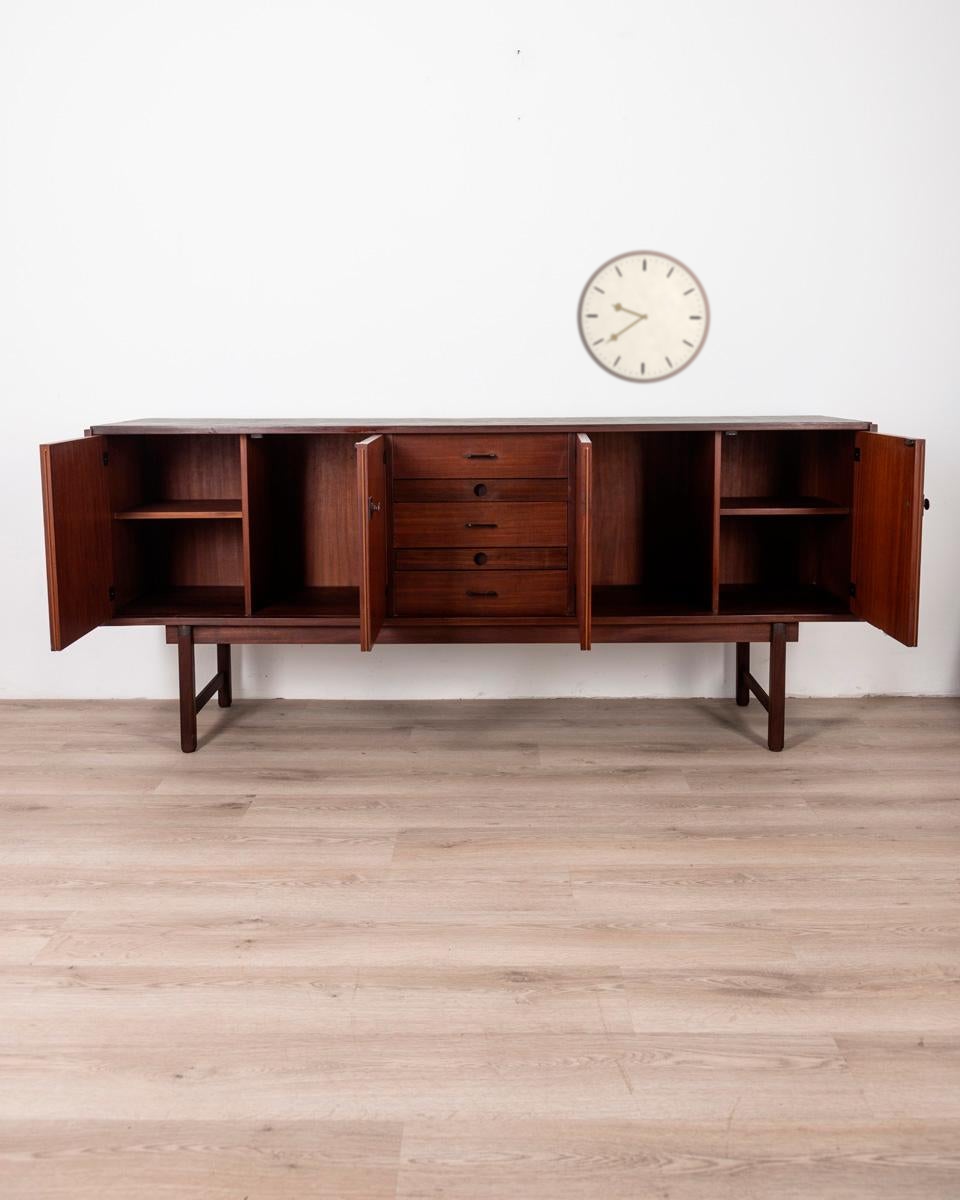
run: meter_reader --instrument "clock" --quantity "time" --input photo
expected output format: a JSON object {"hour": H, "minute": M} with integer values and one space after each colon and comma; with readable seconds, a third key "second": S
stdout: {"hour": 9, "minute": 39}
